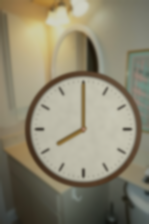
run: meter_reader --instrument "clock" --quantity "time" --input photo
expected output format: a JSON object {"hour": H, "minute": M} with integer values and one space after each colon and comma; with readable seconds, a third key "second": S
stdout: {"hour": 8, "minute": 0}
